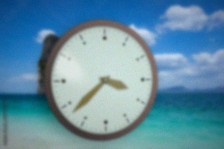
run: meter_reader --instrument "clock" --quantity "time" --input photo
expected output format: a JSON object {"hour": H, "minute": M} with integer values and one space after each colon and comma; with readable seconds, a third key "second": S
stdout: {"hour": 3, "minute": 38}
